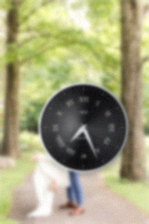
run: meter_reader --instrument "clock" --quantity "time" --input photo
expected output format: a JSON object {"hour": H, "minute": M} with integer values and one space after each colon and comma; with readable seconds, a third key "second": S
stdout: {"hour": 7, "minute": 26}
